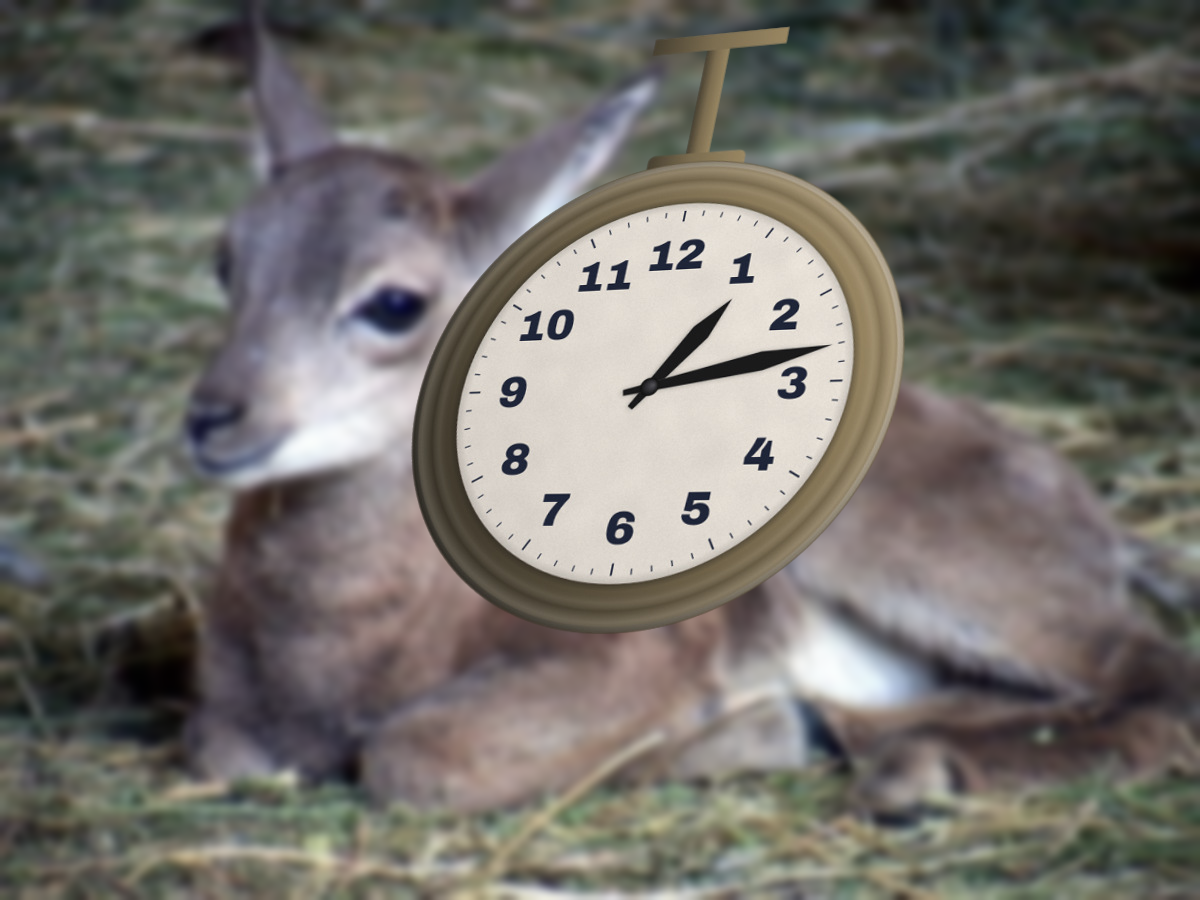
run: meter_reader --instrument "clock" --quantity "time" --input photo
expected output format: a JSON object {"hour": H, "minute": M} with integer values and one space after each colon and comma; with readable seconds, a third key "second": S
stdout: {"hour": 1, "minute": 13}
